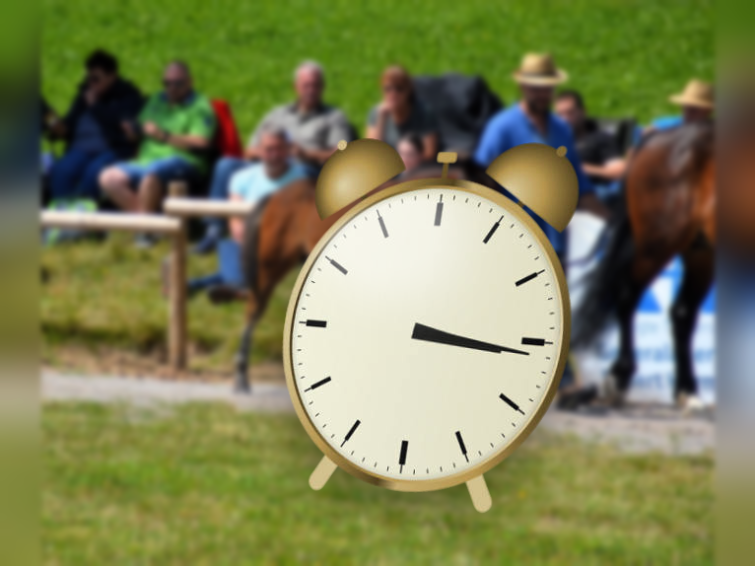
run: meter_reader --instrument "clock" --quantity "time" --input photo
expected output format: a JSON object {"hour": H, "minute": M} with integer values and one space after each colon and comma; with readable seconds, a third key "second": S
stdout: {"hour": 3, "minute": 16}
